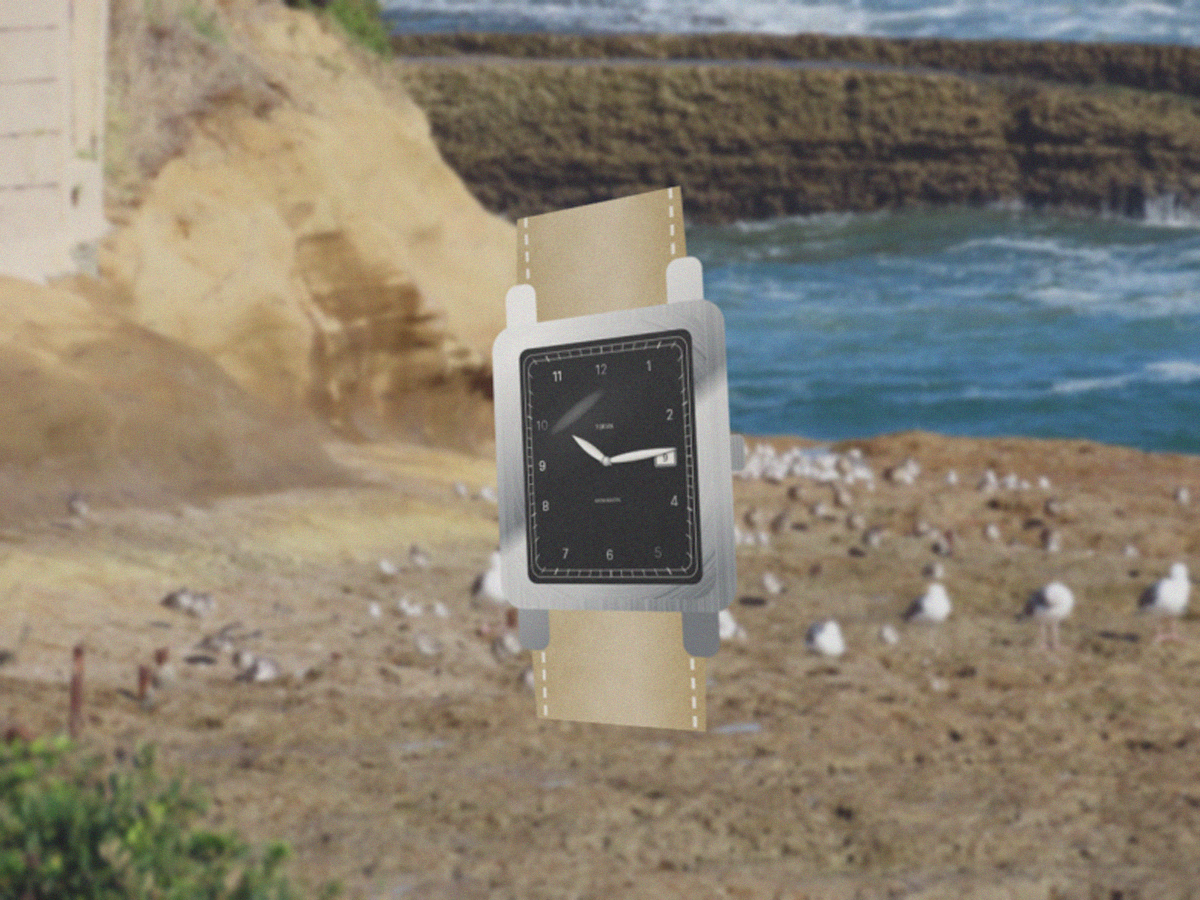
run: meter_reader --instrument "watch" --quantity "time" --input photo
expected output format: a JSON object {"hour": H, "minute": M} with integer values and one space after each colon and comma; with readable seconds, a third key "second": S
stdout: {"hour": 10, "minute": 14}
